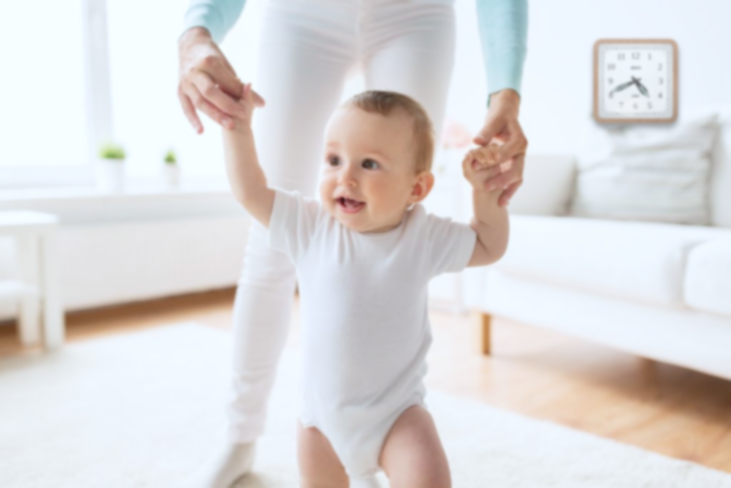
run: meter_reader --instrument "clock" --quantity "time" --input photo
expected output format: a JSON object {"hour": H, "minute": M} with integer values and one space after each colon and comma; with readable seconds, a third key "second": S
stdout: {"hour": 4, "minute": 41}
